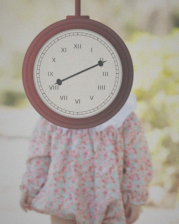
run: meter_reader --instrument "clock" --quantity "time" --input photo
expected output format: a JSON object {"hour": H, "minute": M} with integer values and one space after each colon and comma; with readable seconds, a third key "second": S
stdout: {"hour": 8, "minute": 11}
